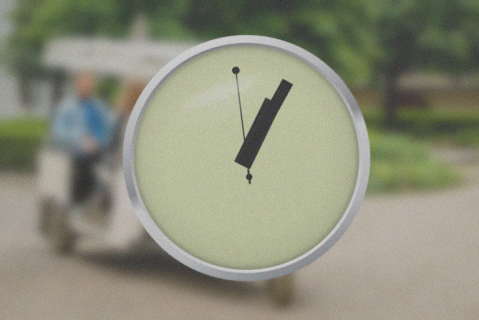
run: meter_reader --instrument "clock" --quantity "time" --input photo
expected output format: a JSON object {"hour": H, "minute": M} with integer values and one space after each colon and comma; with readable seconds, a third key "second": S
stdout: {"hour": 1, "minute": 6, "second": 0}
